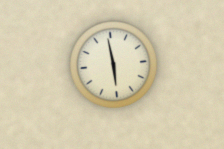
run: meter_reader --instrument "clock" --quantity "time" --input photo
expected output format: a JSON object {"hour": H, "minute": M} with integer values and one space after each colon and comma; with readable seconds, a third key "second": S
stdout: {"hour": 5, "minute": 59}
